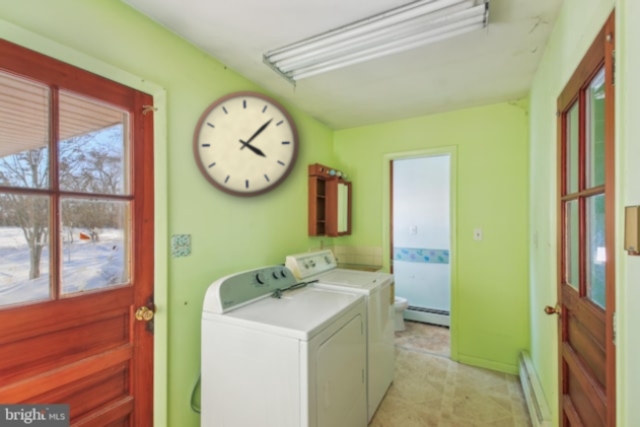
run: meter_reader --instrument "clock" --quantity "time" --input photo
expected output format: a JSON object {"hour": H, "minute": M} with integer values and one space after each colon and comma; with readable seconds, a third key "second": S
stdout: {"hour": 4, "minute": 8}
